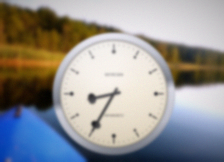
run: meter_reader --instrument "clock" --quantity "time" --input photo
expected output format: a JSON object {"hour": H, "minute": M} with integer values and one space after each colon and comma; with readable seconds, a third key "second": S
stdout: {"hour": 8, "minute": 35}
